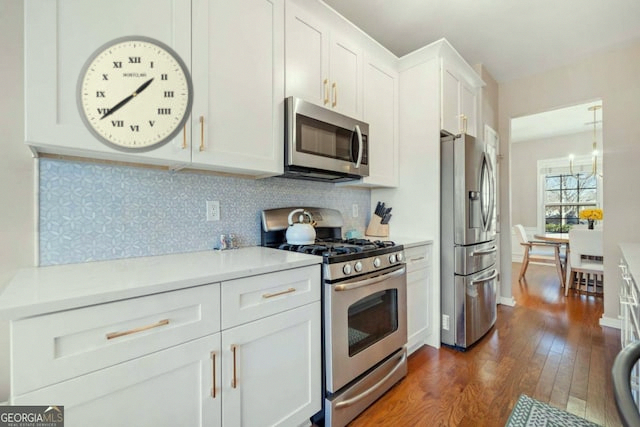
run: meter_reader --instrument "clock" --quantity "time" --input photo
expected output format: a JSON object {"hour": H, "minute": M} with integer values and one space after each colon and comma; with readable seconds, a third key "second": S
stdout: {"hour": 1, "minute": 39}
